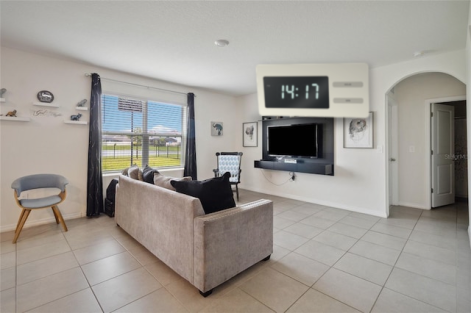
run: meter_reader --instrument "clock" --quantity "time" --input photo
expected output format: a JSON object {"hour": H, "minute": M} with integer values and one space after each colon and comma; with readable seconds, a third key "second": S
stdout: {"hour": 14, "minute": 17}
